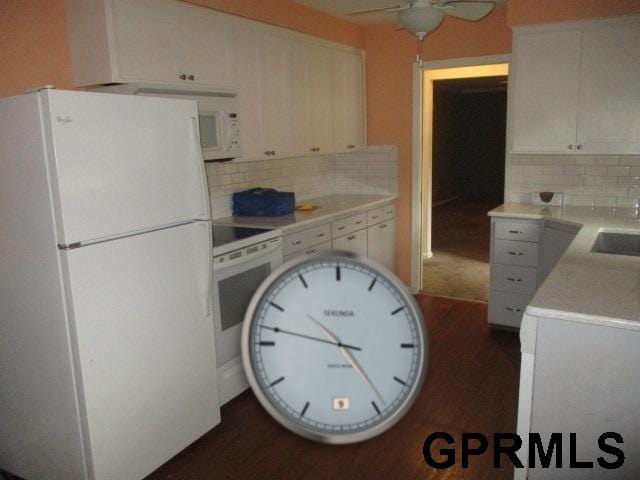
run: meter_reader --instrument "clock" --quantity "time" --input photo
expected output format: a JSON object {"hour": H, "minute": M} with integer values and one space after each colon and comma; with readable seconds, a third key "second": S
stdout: {"hour": 10, "minute": 23, "second": 47}
